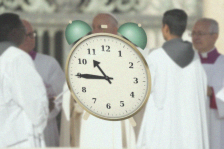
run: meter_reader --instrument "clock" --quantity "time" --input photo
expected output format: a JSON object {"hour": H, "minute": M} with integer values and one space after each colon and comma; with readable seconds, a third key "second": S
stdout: {"hour": 10, "minute": 45}
